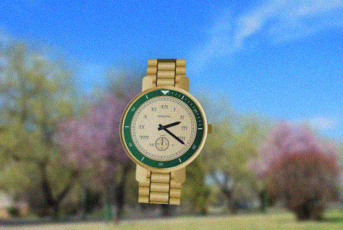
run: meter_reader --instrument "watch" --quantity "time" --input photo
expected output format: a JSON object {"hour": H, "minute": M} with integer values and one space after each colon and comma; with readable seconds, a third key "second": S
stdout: {"hour": 2, "minute": 21}
